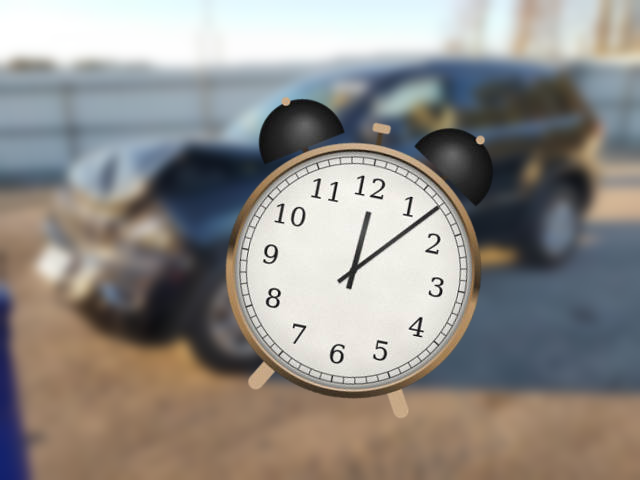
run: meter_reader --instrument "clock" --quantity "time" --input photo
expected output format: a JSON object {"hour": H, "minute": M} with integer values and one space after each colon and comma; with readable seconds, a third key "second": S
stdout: {"hour": 12, "minute": 7}
